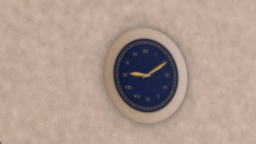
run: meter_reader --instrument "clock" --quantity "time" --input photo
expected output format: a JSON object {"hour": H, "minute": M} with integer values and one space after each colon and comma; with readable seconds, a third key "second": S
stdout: {"hour": 9, "minute": 10}
